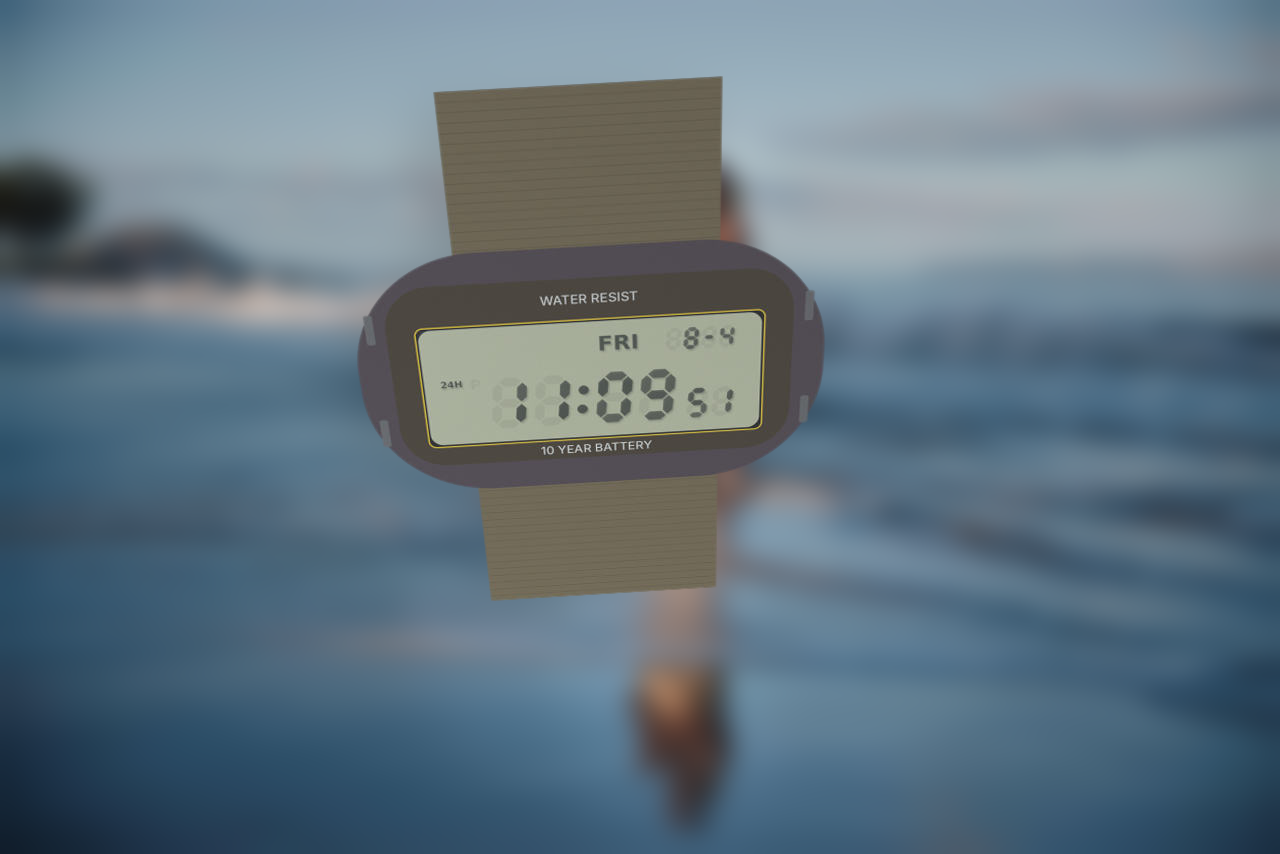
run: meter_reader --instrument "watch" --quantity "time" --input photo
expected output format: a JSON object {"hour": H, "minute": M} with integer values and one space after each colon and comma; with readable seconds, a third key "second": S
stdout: {"hour": 11, "minute": 9, "second": 51}
